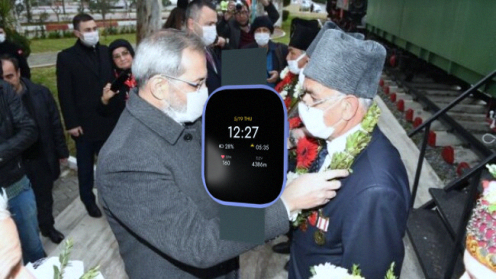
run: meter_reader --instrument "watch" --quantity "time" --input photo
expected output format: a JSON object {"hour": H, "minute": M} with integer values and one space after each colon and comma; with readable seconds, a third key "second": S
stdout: {"hour": 12, "minute": 27}
